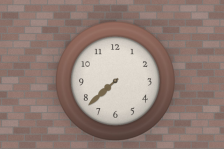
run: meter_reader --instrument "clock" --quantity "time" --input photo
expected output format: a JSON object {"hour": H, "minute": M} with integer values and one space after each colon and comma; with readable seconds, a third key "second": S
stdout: {"hour": 7, "minute": 38}
